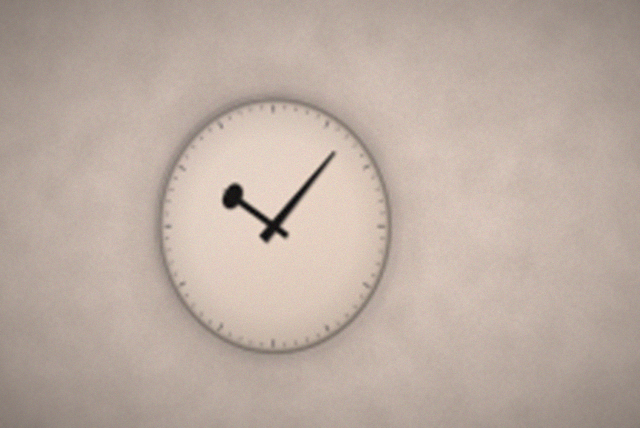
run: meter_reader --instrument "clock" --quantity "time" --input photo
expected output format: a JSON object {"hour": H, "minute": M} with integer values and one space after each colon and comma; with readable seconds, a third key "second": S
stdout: {"hour": 10, "minute": 7}
